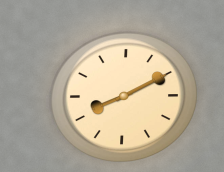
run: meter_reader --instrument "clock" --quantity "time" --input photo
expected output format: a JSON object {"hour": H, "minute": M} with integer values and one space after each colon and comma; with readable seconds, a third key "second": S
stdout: {"hour": 8, "minute": 10}
